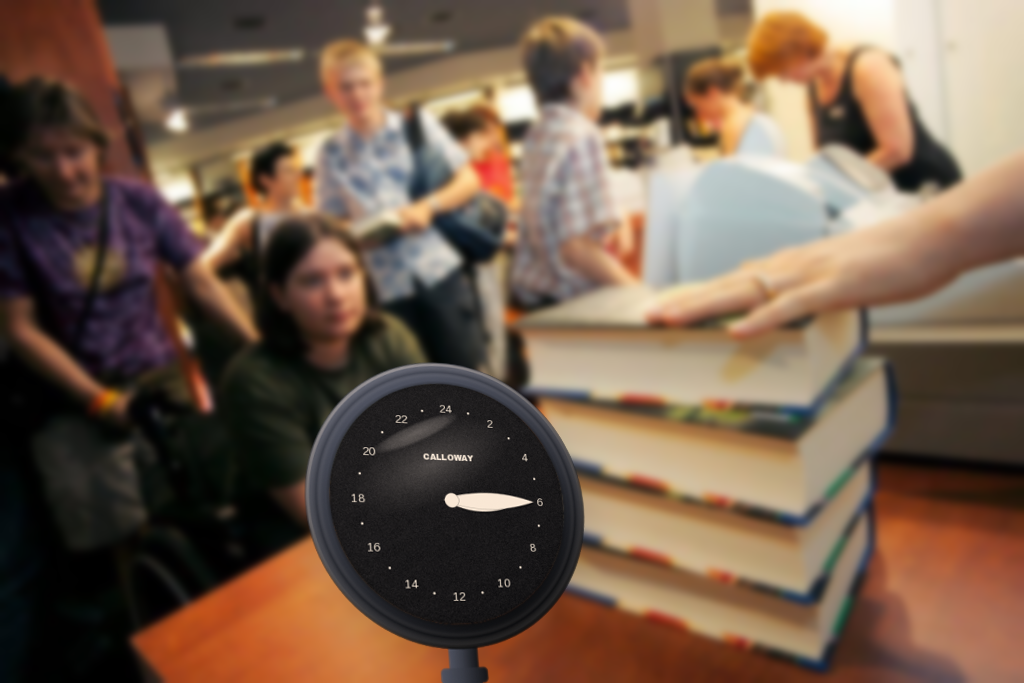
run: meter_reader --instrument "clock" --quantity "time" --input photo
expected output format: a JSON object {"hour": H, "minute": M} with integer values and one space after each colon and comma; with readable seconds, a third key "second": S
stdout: {"hour": 6, "minute": 15}
